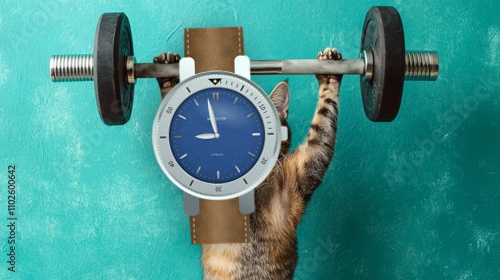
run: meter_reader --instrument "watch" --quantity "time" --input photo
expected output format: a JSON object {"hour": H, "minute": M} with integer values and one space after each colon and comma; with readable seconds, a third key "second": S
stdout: {"hour": 8, "minute": 58}
